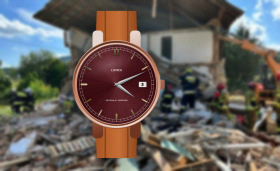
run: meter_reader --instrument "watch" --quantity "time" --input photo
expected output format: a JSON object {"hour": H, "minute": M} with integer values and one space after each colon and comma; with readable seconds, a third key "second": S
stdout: {"hour": 4, "minute": 11}
